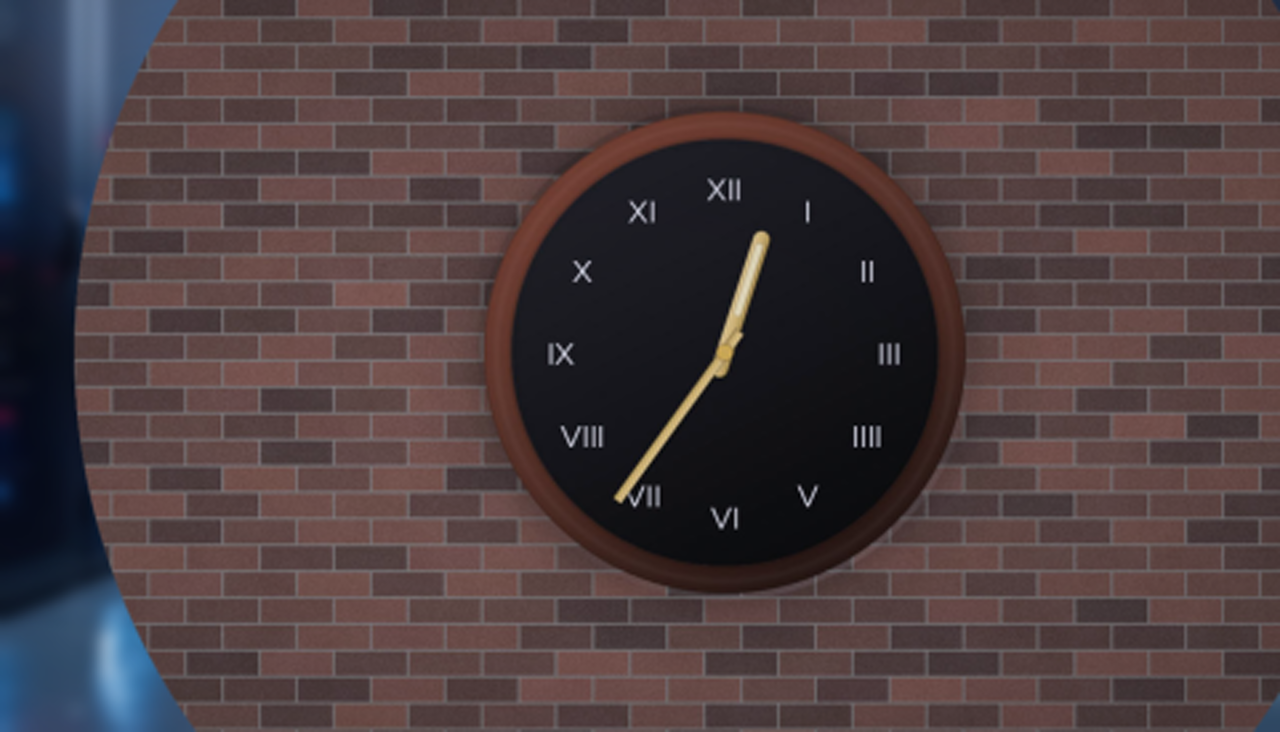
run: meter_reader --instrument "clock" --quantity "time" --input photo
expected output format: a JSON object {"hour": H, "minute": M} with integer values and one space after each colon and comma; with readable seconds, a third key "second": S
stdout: {"hour": 12, "minute": 36}
